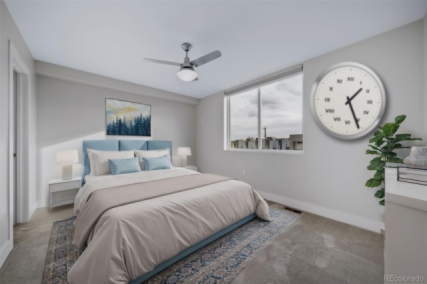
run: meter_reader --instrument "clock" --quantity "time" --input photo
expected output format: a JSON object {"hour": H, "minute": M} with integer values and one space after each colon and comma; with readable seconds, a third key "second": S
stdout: {"hour": 1, "minute": 26}
